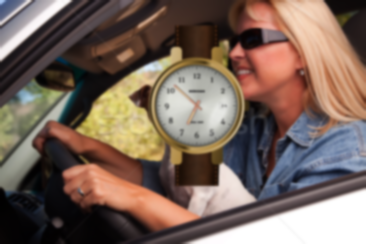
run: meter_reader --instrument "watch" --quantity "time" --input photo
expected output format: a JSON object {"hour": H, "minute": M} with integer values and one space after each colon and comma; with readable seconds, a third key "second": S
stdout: {"hour": 6, "minute": 52}
